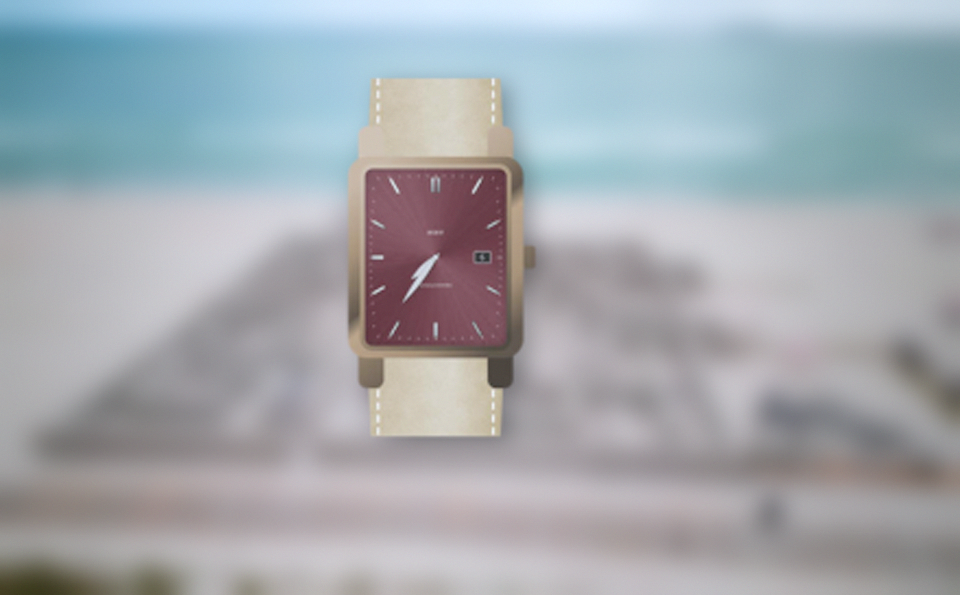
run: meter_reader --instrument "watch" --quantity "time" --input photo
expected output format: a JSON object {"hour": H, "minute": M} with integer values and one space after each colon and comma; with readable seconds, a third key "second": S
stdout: {"hour": 7, "minute": 36}
